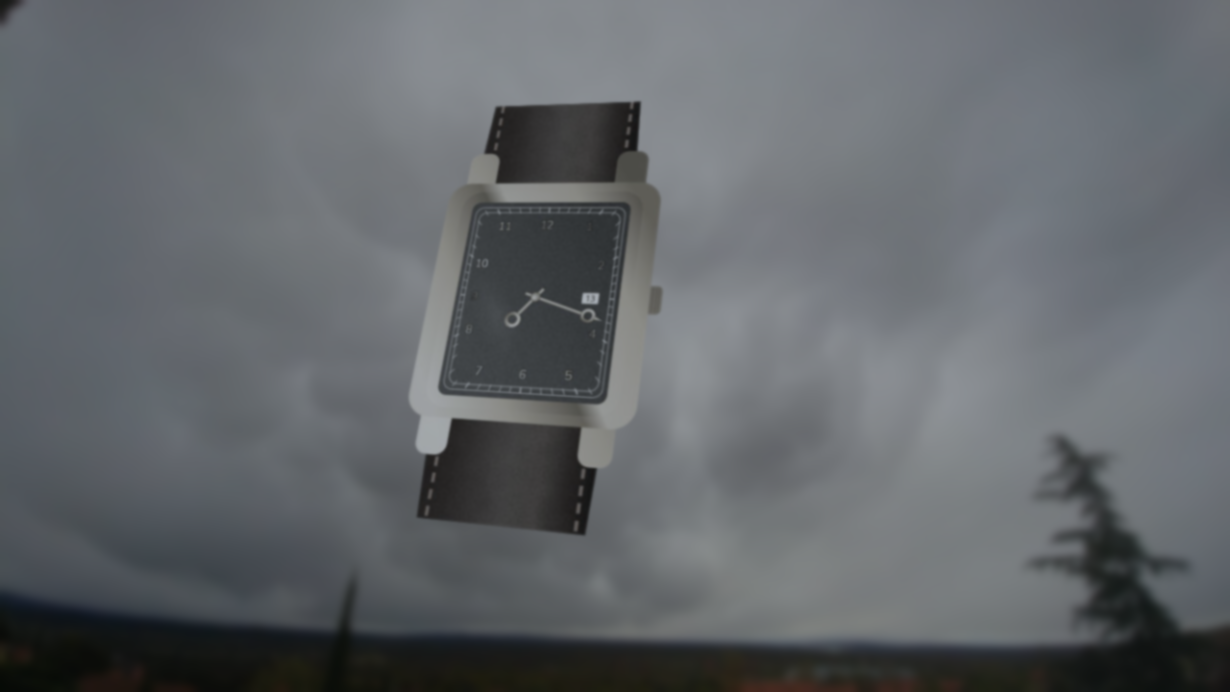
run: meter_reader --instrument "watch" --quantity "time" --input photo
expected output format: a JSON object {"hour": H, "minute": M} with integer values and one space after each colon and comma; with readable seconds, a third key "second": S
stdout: {"hour": 7, "minute": 18}
